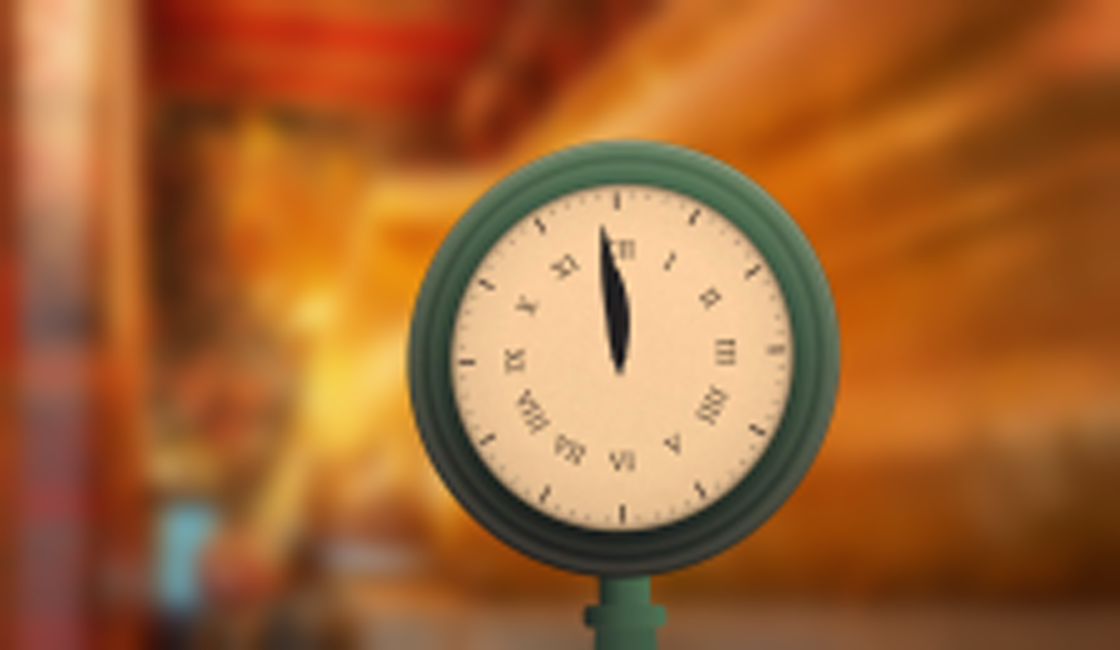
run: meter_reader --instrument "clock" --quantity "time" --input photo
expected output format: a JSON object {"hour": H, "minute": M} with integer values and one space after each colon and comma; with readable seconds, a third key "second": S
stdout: {"hour": 11, "minute": 59}
